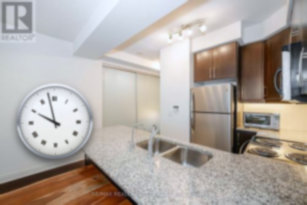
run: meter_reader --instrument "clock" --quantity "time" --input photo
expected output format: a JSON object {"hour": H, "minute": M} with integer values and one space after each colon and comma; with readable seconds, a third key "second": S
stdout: {"hour": 9, "minute": 58}
